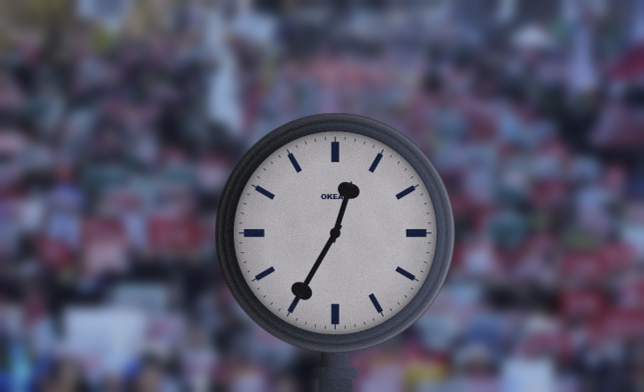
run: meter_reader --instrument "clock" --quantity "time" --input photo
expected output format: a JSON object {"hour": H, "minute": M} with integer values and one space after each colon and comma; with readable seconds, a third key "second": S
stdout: {"hour": 12, "minute": 35}
